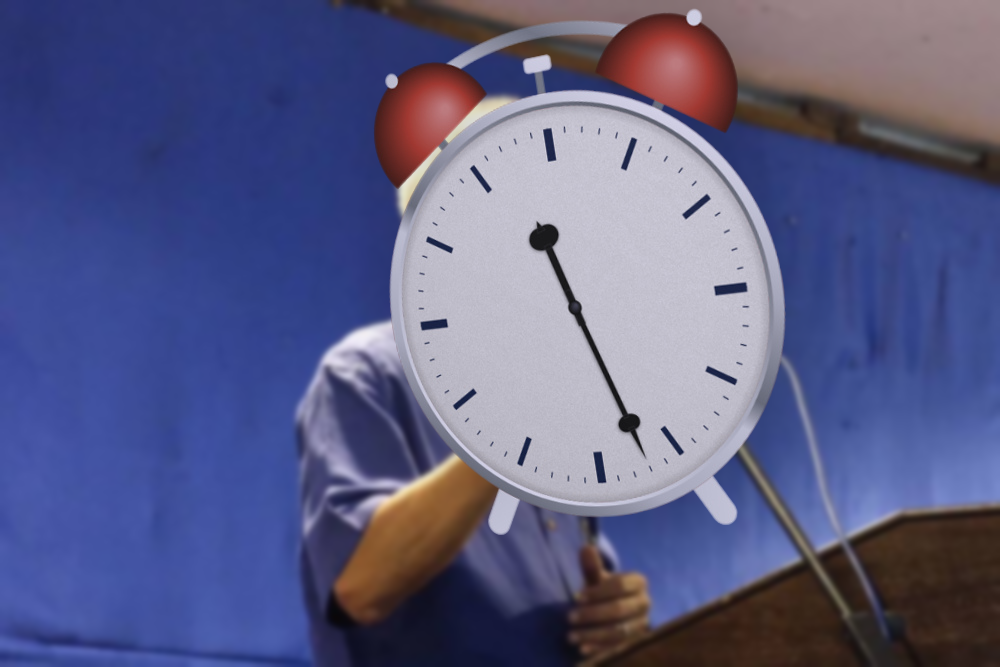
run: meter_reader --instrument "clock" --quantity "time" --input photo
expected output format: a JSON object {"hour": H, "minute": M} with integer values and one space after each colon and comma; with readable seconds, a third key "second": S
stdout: {"hour": 11, "minute": 27}
